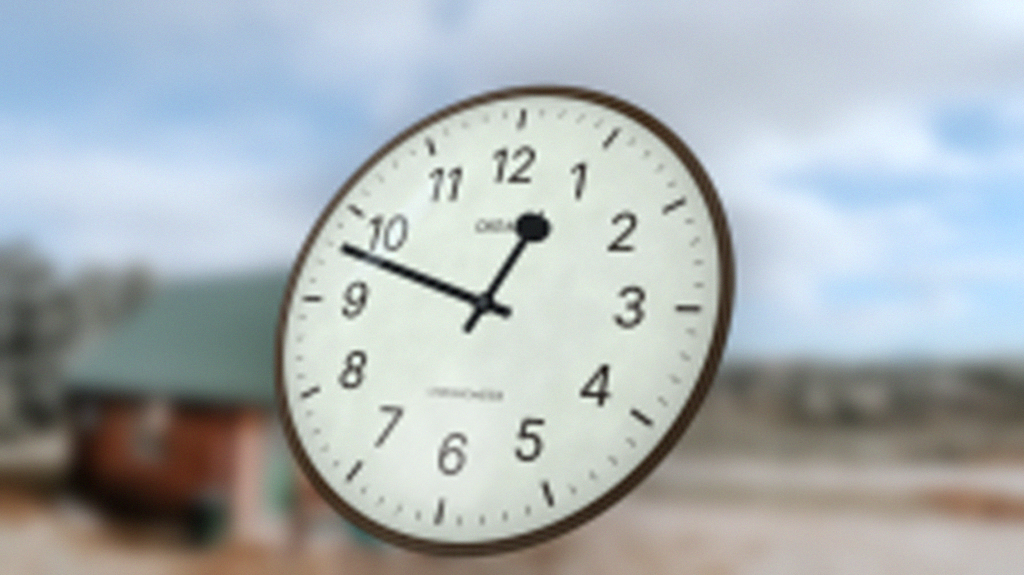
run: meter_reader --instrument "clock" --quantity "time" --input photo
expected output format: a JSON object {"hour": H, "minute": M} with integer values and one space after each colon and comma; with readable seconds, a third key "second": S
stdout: {"hour": 12, "minute": 48}
